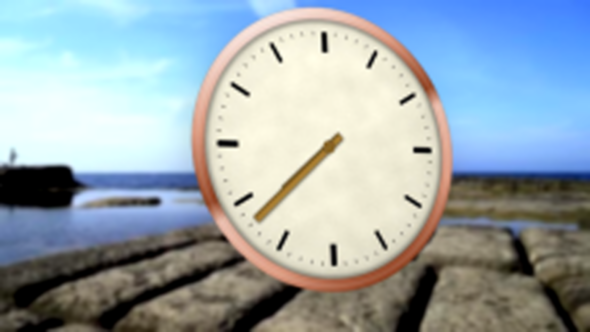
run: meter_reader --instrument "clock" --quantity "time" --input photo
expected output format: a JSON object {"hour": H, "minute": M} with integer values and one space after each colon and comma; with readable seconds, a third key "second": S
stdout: {"hour": 7, "minute": 38}
